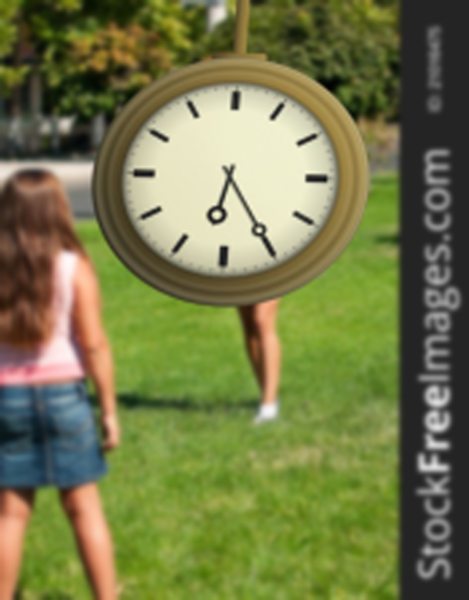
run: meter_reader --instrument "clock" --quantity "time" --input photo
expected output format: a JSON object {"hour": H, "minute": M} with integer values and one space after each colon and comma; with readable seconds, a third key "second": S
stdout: {"hour": 6, "minute": 25}
